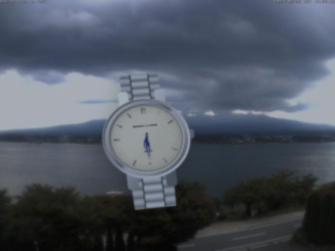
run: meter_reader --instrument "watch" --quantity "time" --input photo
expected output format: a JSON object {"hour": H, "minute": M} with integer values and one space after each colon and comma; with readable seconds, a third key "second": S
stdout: {"hour": 6, "minute": 30}
